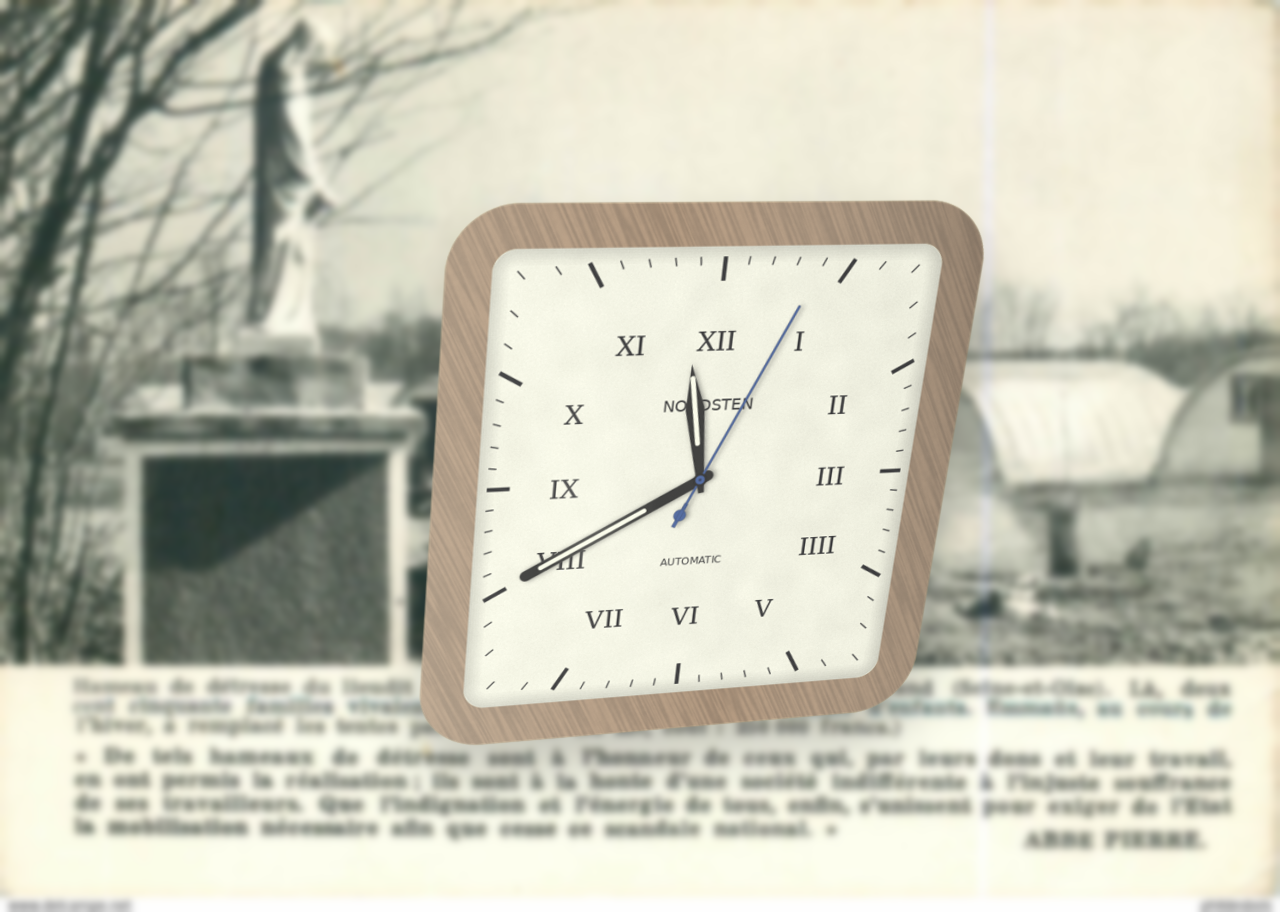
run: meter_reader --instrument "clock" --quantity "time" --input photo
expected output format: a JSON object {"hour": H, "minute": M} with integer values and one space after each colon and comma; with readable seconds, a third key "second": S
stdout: {"hour": 11, "minute": 40, "second": 4}
